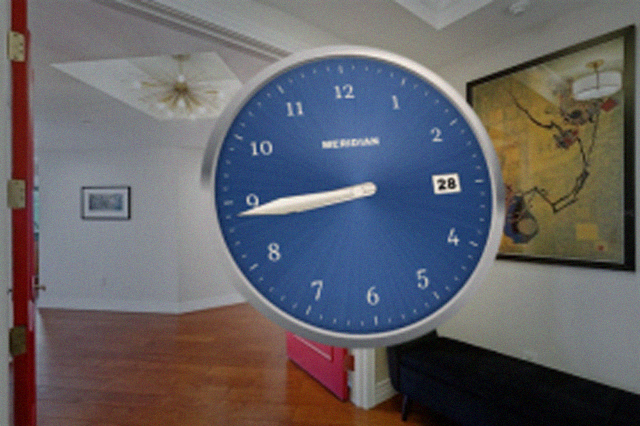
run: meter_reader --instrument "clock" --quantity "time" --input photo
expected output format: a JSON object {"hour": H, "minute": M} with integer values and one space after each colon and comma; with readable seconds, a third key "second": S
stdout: {"hour": 8, "minute": 44}
